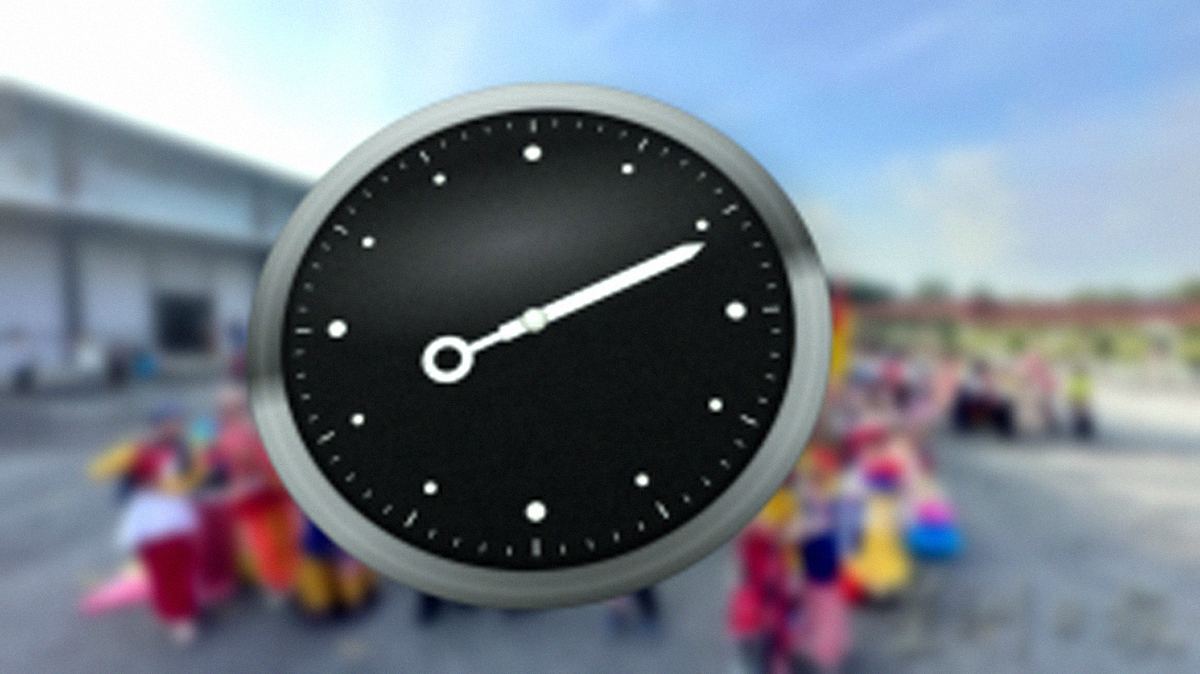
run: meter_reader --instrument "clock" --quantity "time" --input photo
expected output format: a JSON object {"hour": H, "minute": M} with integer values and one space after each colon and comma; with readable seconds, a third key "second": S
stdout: {"hour": 8, "minute": 11}
